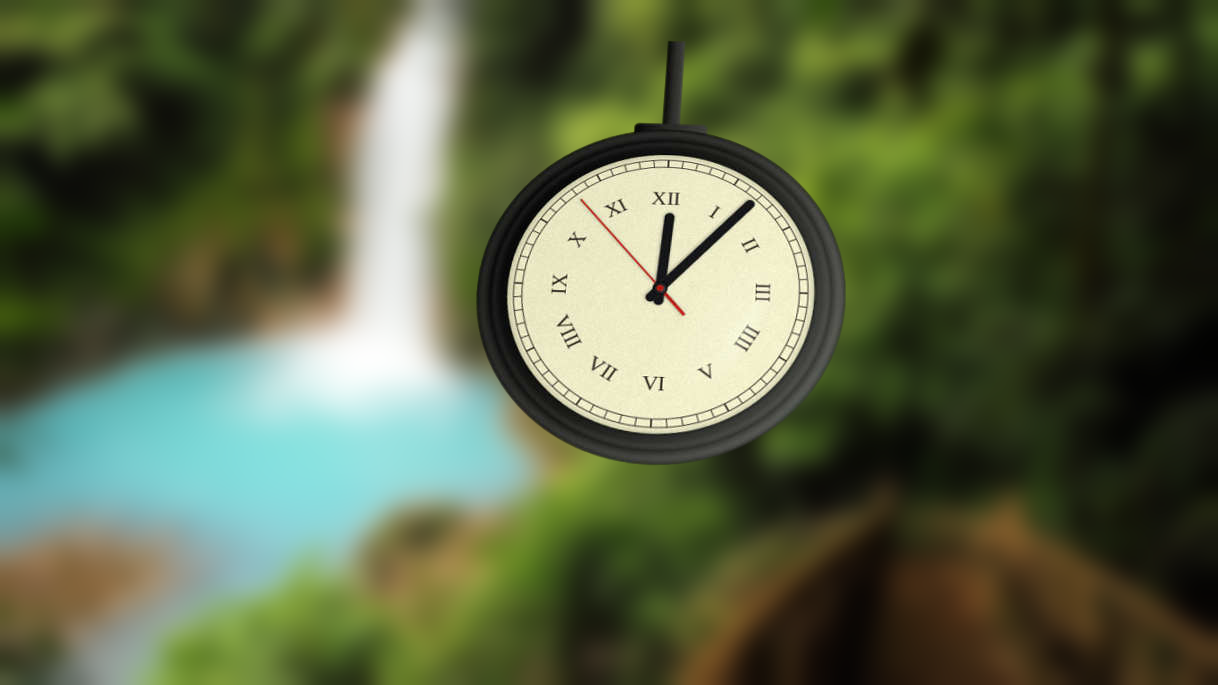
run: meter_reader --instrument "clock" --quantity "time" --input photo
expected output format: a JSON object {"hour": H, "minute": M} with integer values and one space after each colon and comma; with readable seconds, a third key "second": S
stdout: {"hour": 12, "minute": 6, "second": 53}
